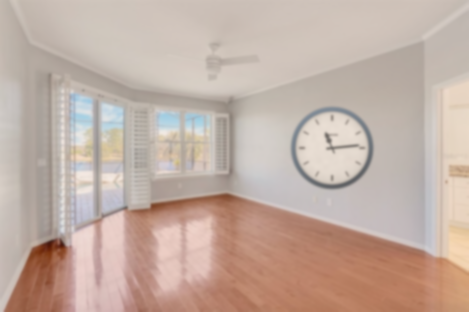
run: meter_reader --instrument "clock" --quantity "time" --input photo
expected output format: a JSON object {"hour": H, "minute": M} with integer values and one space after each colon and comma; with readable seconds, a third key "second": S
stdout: {"hour": 11, "minute": 14}
